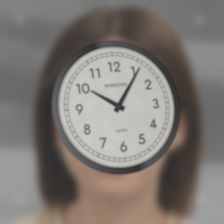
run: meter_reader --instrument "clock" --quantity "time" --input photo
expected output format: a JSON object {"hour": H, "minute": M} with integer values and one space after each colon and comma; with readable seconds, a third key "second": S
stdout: {"hour": 10, "minute": 6}
